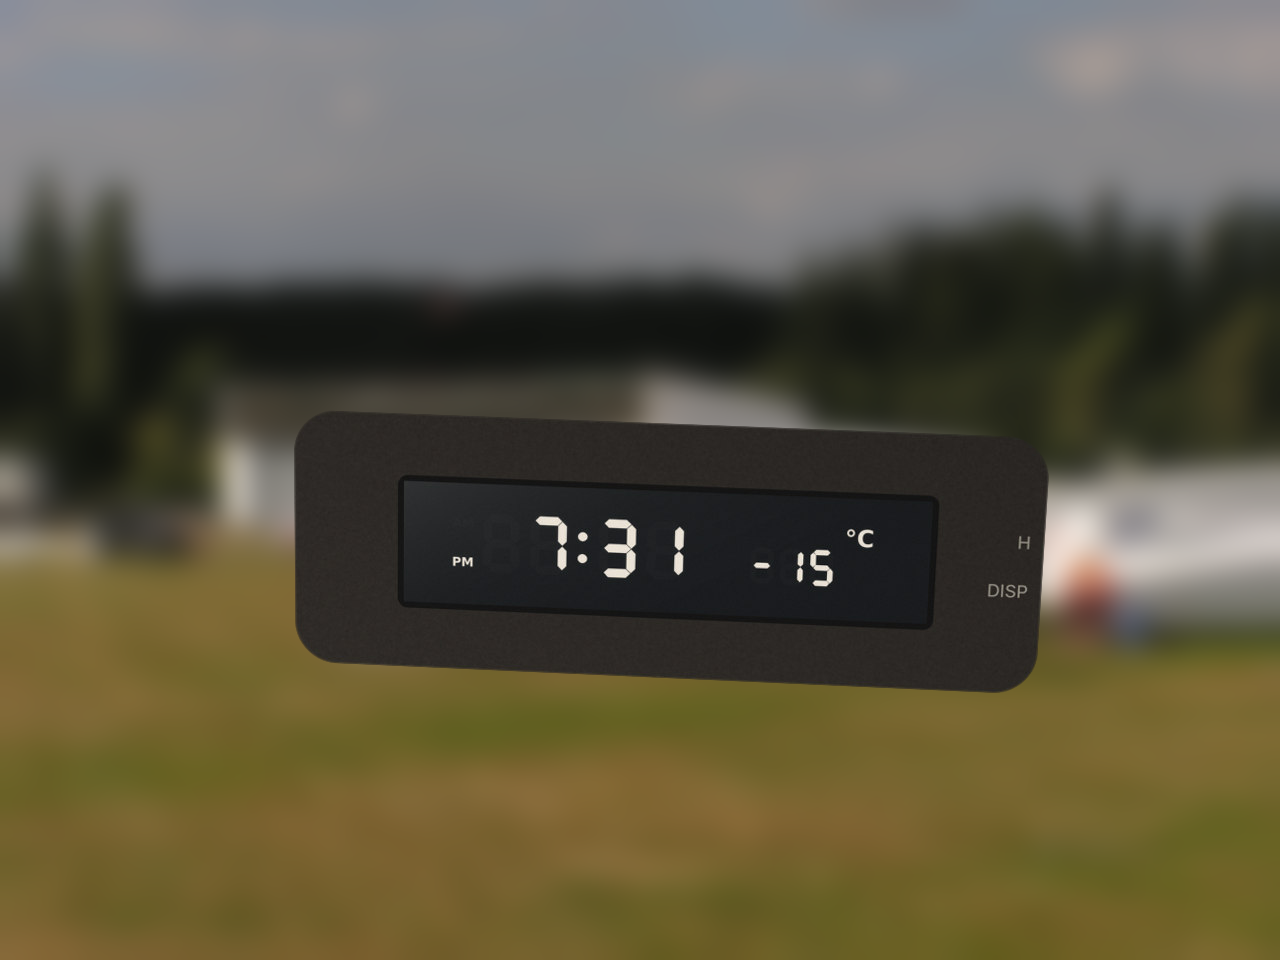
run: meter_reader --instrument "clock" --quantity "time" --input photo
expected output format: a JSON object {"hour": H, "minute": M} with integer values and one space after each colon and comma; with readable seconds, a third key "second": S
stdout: {"hour": 7, "minute": 31}
